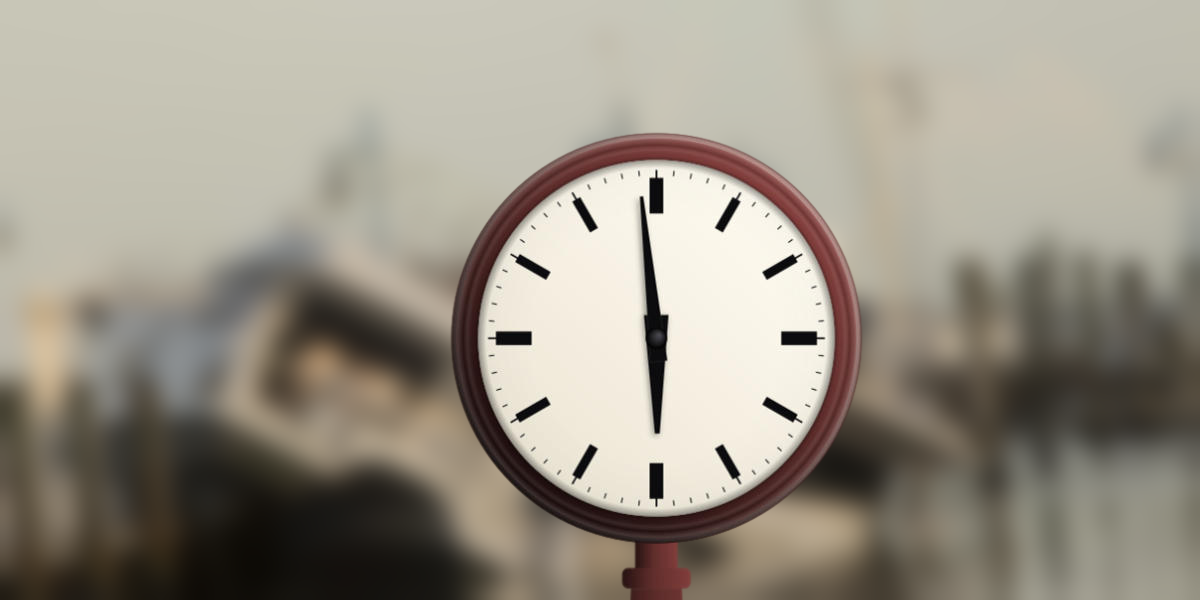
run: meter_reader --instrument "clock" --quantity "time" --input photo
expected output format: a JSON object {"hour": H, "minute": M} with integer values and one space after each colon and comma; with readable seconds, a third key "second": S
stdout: {"hour": 5, "minute": 59}
